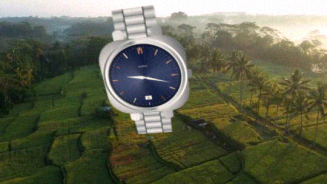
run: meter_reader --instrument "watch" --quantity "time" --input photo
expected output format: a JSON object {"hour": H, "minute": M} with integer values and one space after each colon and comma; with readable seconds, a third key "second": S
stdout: {"hour": 9, "minute": 18}
